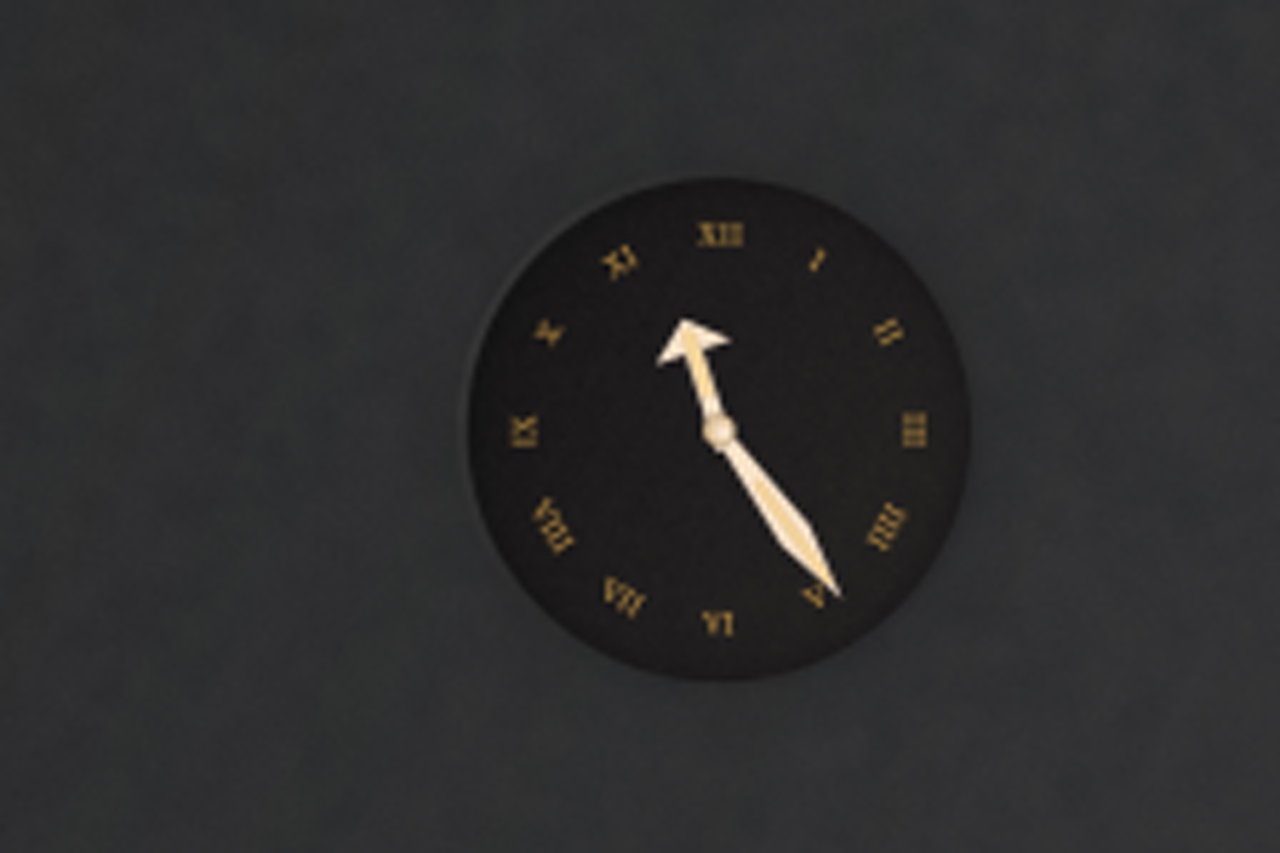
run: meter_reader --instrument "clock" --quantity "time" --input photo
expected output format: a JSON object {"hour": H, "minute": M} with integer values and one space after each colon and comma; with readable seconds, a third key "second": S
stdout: {"hour": 11, "minute": 24}
